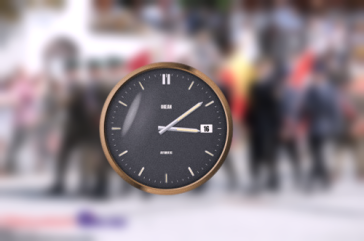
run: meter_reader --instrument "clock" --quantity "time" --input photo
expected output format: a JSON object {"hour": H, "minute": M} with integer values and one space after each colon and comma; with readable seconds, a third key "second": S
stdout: {"hour": 3, "minute": 9}
